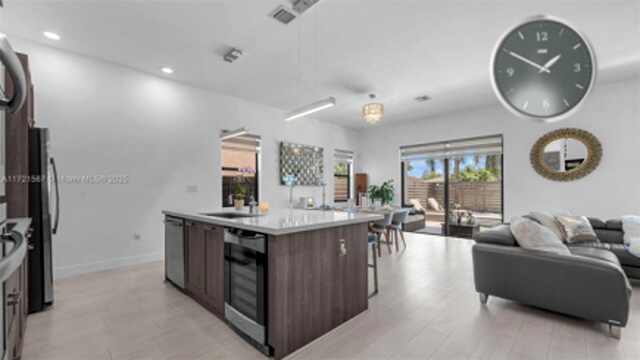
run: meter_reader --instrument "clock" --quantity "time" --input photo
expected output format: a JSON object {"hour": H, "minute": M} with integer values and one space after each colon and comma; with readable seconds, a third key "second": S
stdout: {"hour": 1, "minute": 50}
